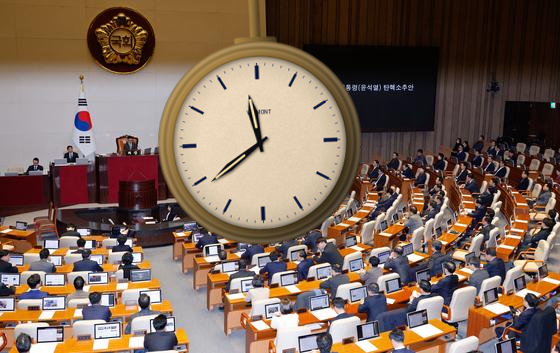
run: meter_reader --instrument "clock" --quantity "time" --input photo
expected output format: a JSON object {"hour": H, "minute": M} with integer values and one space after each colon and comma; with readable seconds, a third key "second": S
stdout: {"hour": 11, "minute": 39}
